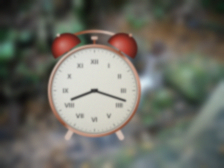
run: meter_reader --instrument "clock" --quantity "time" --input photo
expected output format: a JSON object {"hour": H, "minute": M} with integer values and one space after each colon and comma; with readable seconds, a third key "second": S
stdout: {"hour": 8, "minute": 18}
